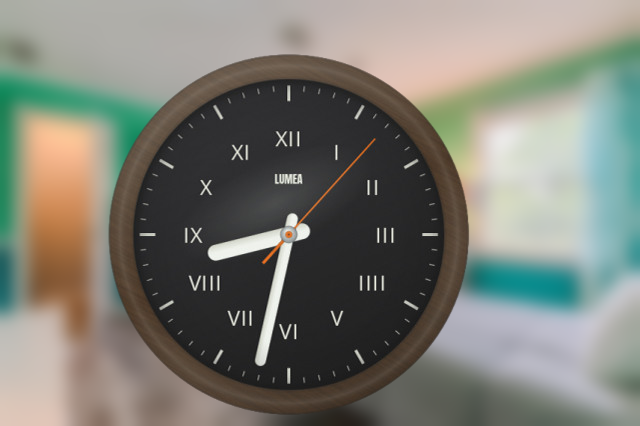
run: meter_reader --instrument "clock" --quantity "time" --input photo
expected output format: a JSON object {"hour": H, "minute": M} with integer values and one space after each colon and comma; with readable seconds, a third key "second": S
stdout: {"hour": 8, "minute": 32, "second": 7}
